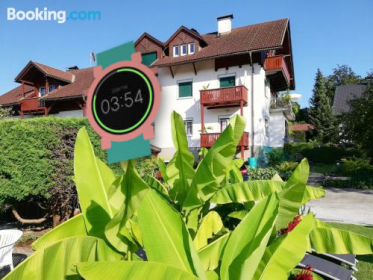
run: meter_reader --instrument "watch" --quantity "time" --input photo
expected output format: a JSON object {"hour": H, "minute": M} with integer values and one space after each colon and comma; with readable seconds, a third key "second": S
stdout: {"hour": 3, "minute": 54}
